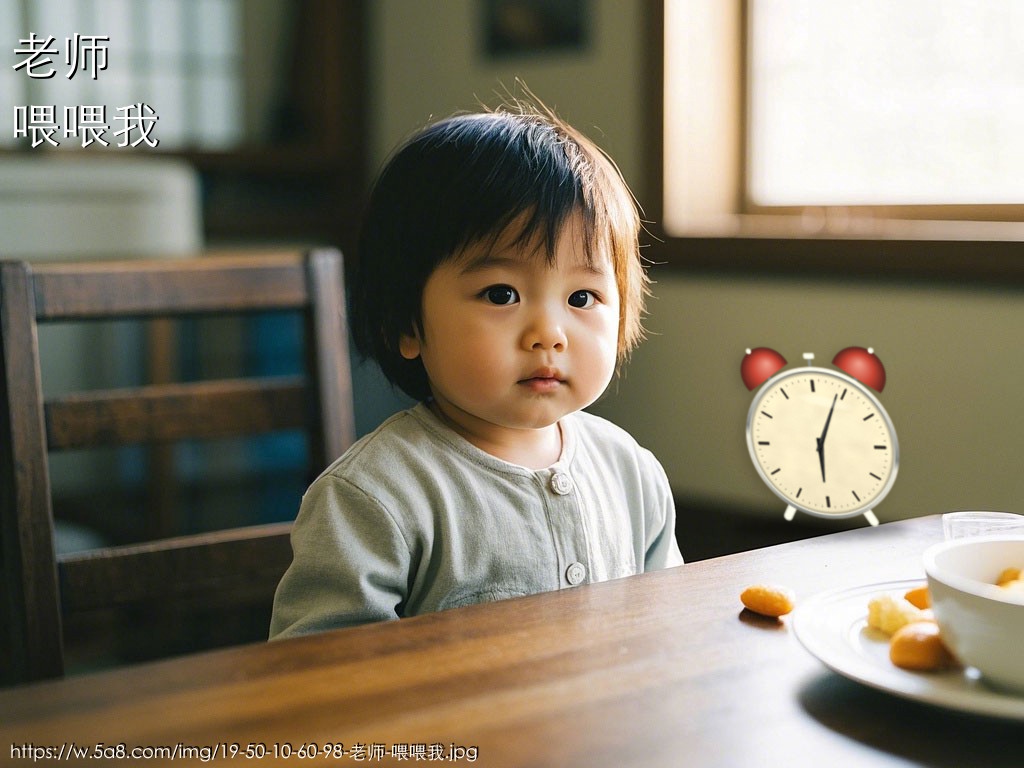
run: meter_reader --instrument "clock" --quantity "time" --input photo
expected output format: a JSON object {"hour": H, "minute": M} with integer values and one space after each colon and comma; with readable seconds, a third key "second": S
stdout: {"hour": 6, "minute": 4}
